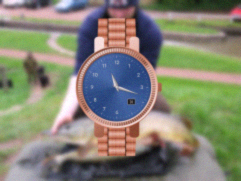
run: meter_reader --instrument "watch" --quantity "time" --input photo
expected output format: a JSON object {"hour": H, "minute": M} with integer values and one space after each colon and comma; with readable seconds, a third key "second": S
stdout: {"hour": 11, "minute": 18}
